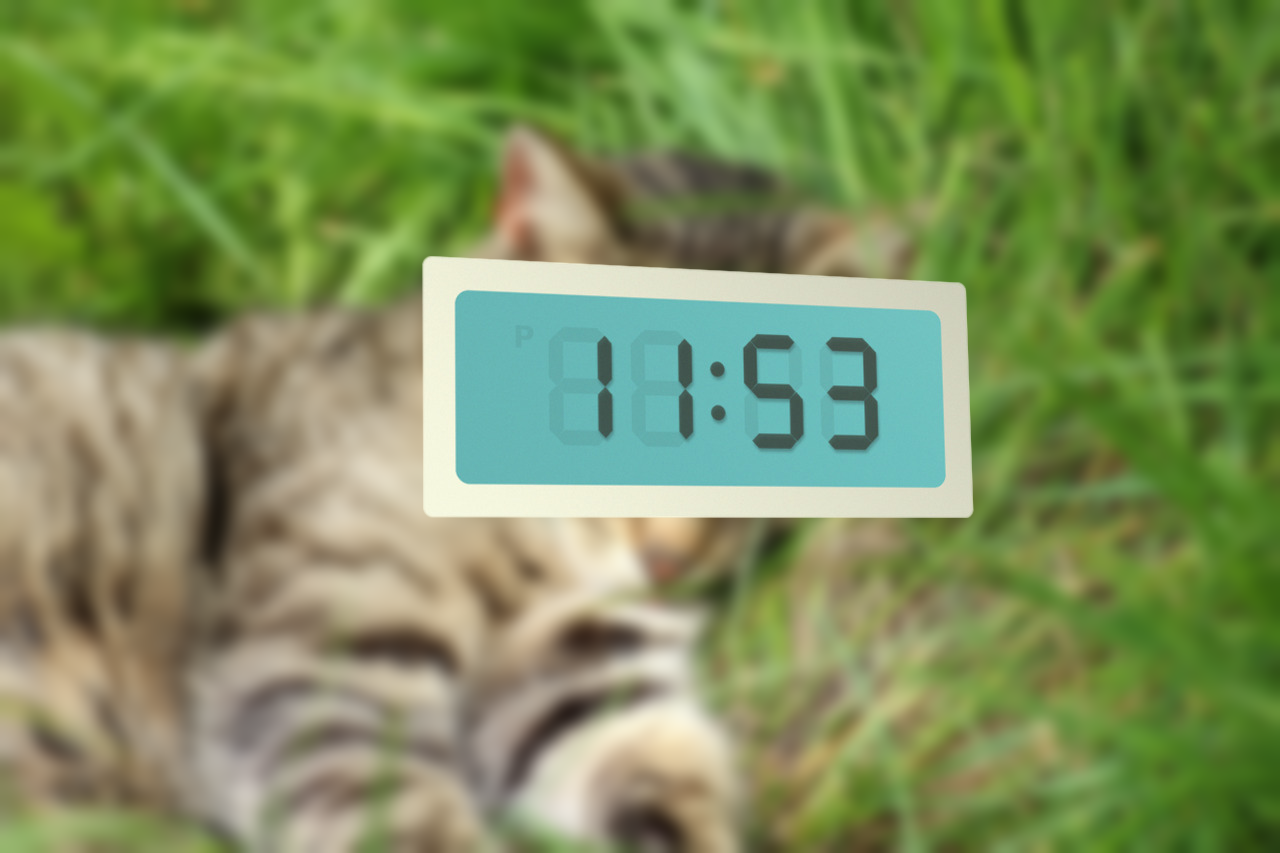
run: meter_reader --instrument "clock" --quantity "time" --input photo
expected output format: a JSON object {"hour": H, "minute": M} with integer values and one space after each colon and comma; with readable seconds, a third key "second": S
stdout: {"hour": 11, "minute": 53}
